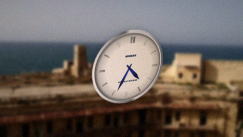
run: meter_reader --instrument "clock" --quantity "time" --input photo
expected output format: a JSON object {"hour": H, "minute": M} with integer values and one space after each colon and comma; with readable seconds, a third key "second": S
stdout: {"hour": 4, "minute": 34}
